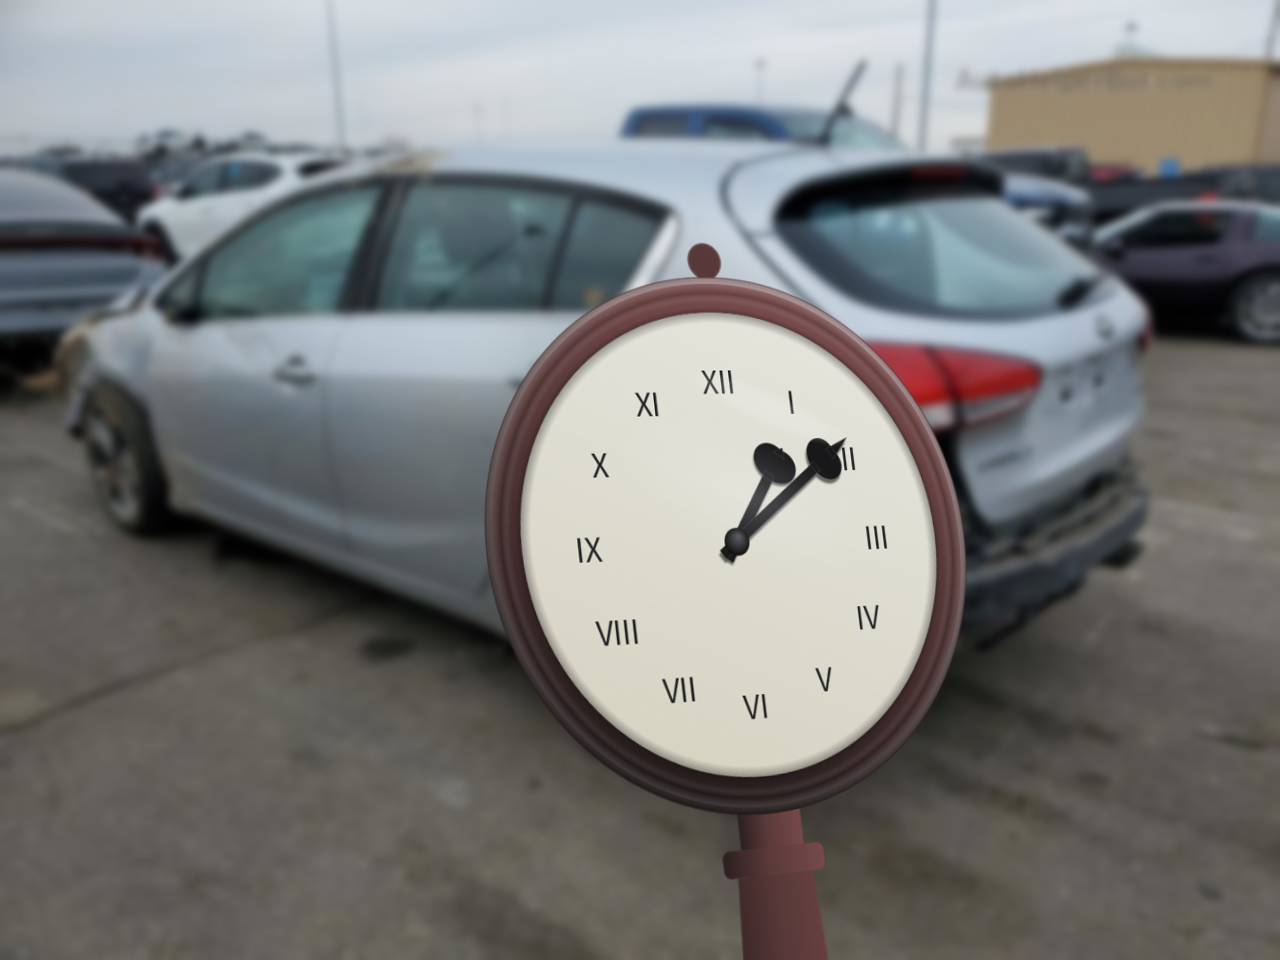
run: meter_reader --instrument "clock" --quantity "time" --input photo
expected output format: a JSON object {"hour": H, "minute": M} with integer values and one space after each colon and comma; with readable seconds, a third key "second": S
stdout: {"hour": 1, "minute": 9}
